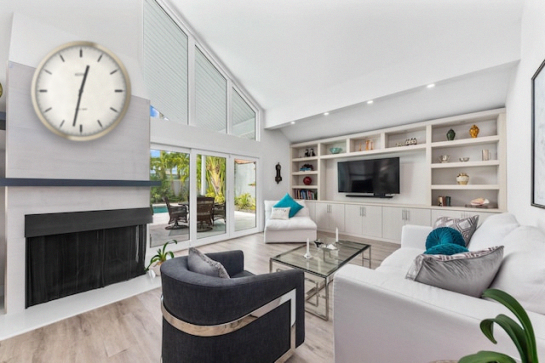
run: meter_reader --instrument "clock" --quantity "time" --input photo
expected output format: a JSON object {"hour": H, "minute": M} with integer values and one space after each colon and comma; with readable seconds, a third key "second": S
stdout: {"hour": 12, "minute": 32}
